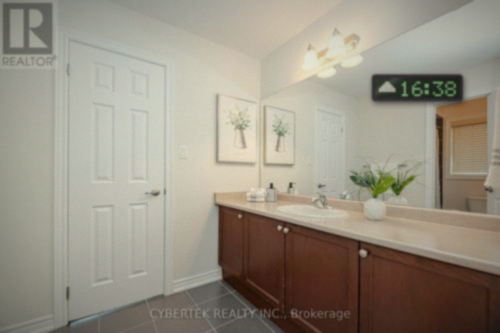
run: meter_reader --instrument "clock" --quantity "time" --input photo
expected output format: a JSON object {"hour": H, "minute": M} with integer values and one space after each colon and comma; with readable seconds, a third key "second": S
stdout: {"hour": 16, "minute": 38}
